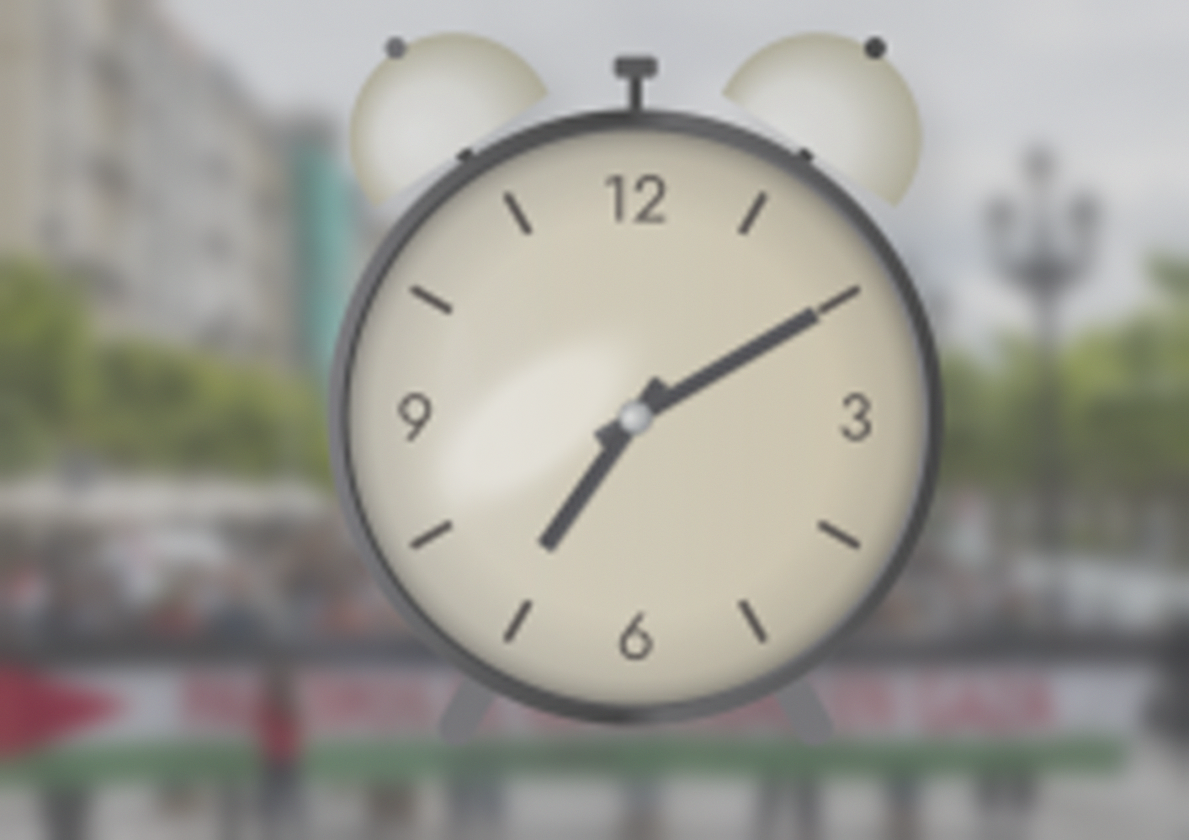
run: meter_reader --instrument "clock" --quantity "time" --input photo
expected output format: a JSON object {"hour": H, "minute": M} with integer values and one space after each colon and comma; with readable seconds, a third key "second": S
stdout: {"hour": 7, "minute": 10}
